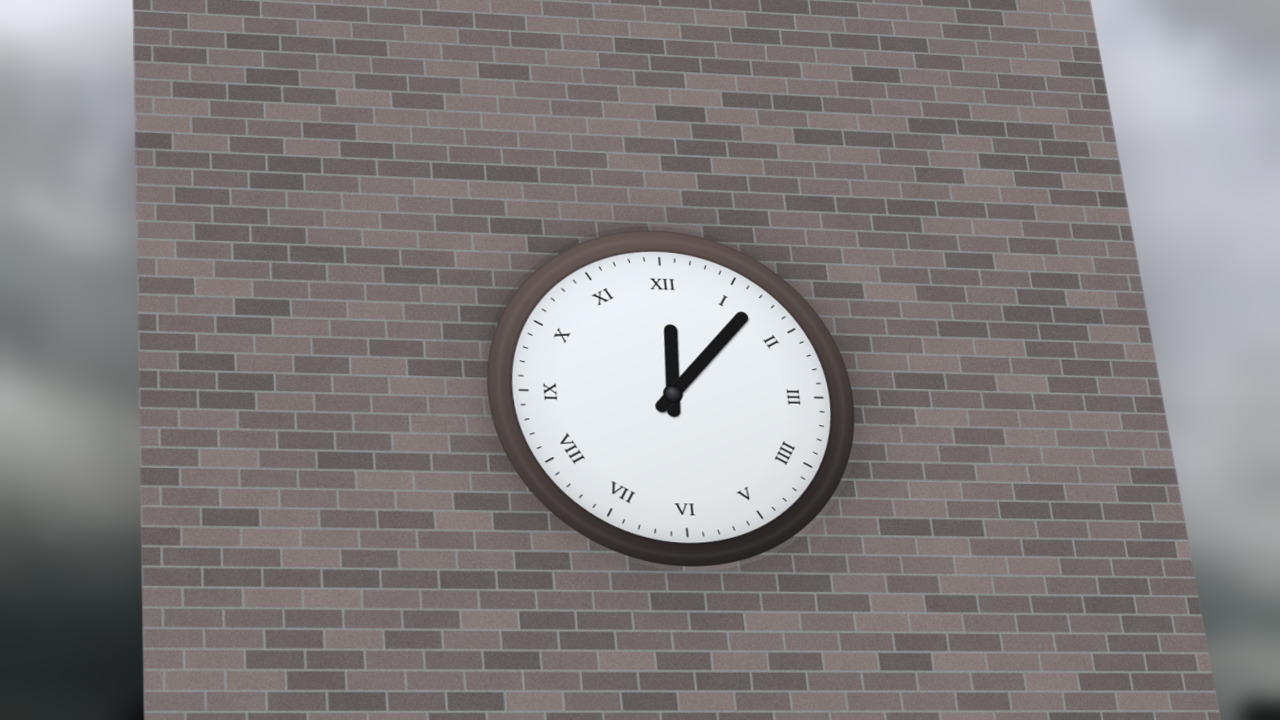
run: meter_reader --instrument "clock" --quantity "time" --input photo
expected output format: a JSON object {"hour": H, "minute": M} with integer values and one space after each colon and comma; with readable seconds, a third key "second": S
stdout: {"hour": 12, "minute": 7}
